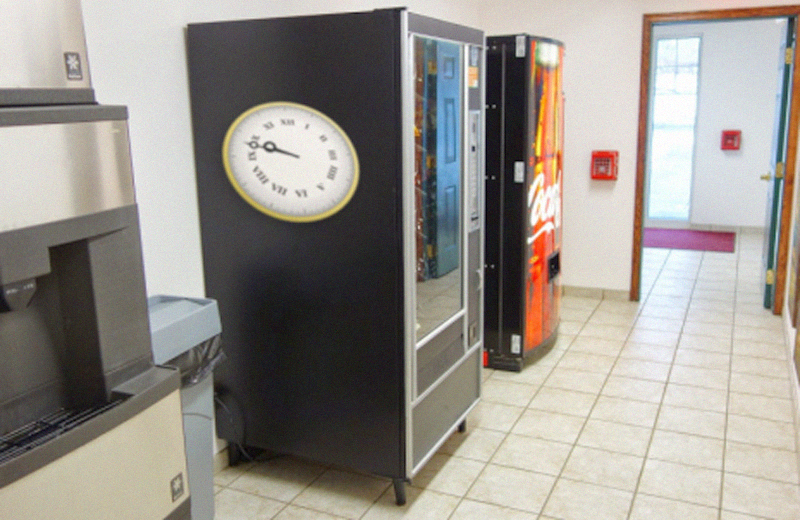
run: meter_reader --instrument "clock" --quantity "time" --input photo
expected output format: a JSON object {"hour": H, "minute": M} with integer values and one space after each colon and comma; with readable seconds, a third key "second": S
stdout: {"hour": 9, "minute": 48}
